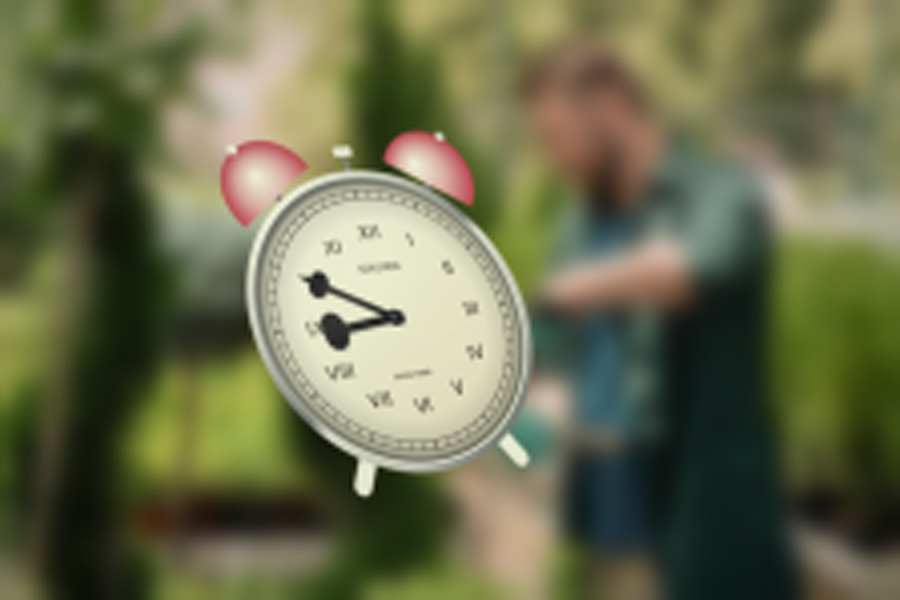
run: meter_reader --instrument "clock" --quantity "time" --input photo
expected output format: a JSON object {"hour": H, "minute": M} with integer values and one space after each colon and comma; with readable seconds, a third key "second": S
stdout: {"hour": 8, "minute": 50}
